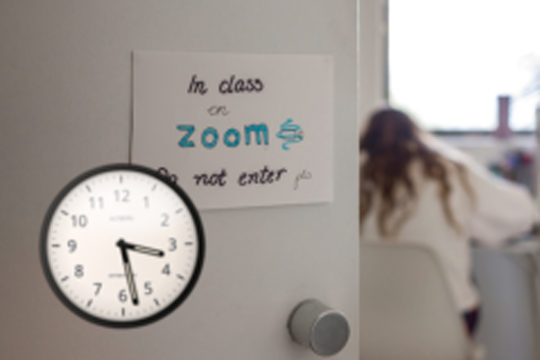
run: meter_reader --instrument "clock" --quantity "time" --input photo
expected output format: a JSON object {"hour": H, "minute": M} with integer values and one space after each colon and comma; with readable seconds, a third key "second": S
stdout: {"hour": 3, "minute": 28}
